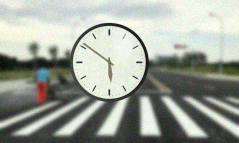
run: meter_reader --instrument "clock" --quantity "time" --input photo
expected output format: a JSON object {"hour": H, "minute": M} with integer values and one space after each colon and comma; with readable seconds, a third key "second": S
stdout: {"hour": 5, "minute": 51}
